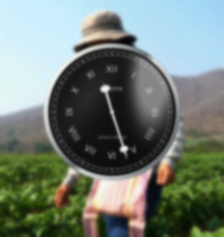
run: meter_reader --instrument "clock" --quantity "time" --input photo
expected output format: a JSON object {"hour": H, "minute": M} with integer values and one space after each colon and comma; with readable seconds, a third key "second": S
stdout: {"hour": 11, "minute": 27}
